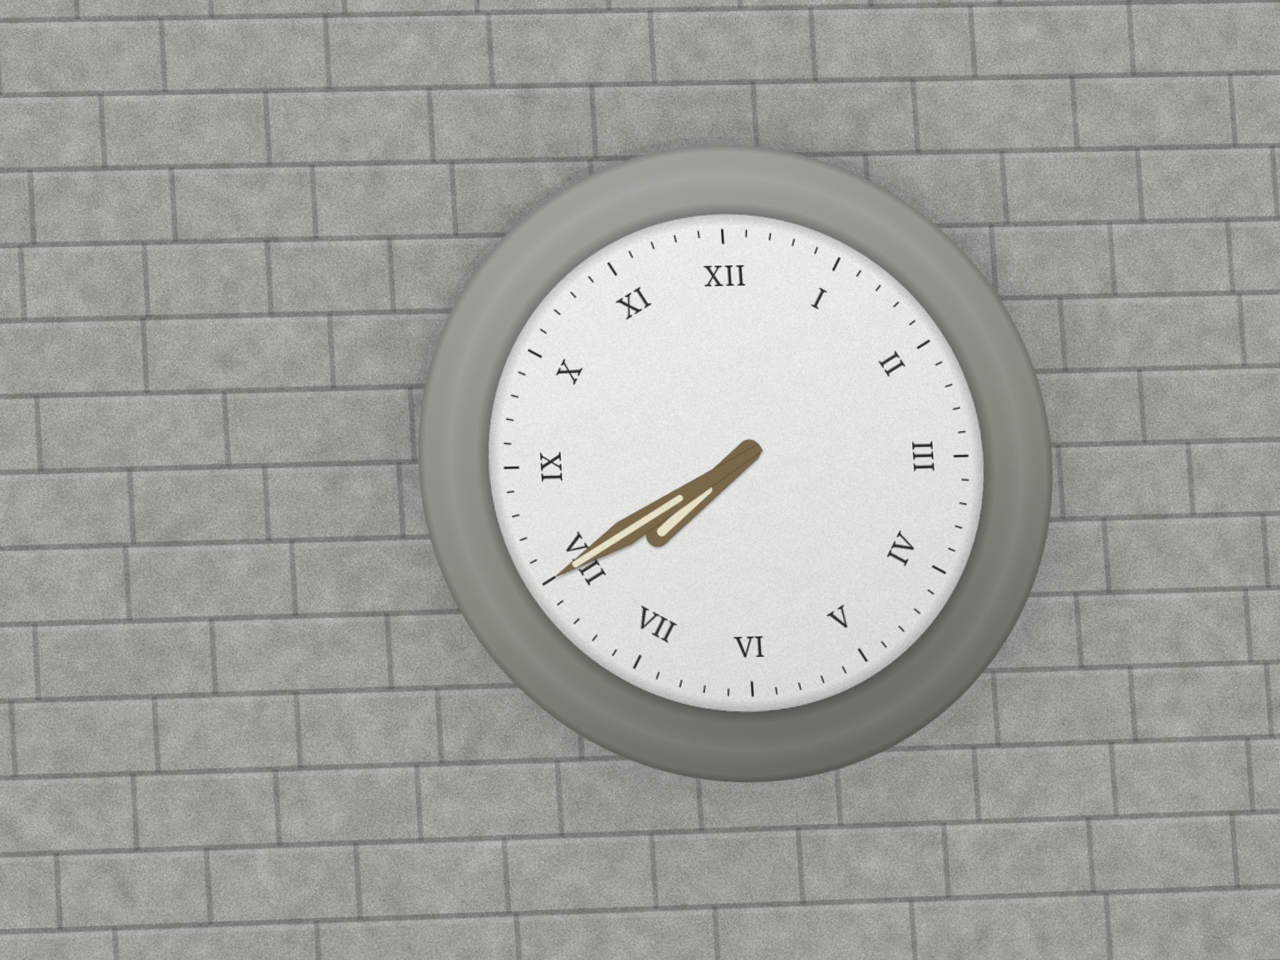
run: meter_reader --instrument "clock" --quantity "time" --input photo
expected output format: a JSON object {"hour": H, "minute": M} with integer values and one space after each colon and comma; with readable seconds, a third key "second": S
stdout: {"hour": 7, "minute": 40}
